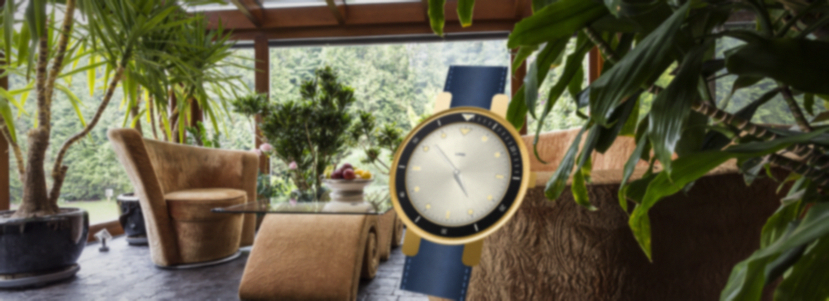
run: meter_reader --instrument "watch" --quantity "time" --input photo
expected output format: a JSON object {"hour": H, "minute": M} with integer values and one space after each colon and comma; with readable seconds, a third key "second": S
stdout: {"hour": 4, "minute": 52}
